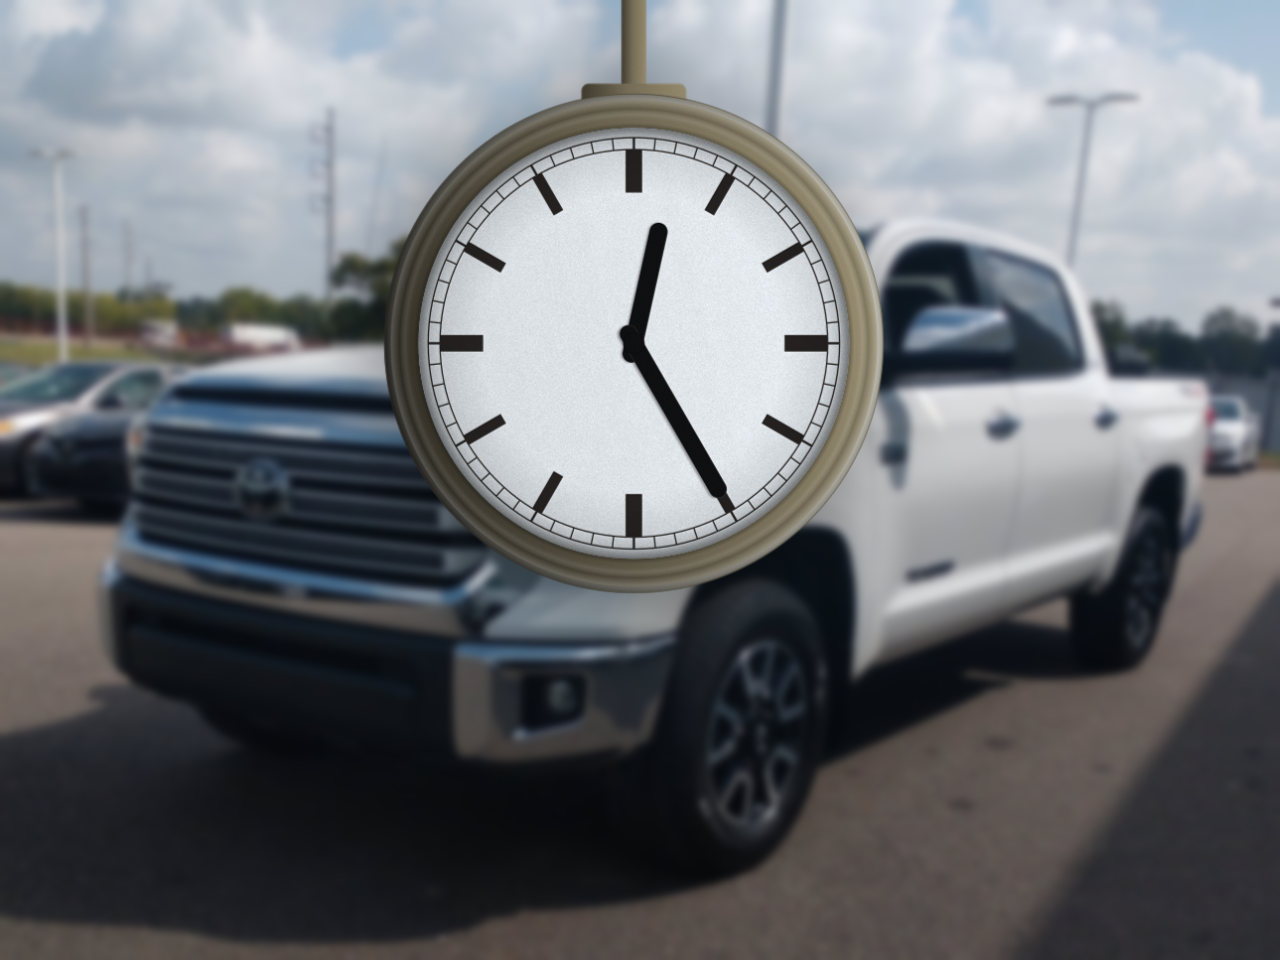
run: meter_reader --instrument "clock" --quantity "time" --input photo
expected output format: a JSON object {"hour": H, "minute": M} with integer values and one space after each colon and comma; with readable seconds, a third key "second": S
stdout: {"hour": 12, "minute": 25}
